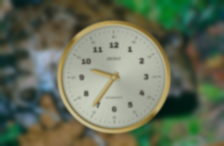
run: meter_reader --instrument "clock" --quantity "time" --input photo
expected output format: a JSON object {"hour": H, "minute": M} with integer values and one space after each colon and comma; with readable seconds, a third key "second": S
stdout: {"hour": 9, "minute": 36}
